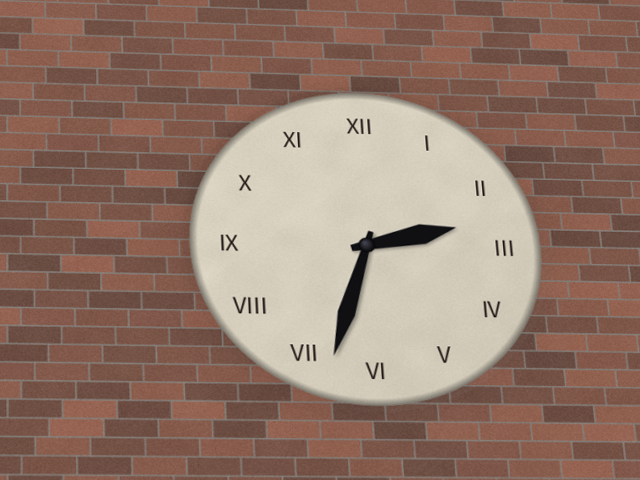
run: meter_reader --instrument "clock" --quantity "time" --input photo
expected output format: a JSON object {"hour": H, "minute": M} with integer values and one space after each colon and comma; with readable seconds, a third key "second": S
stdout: {"hour": 2, "minute": 33}
